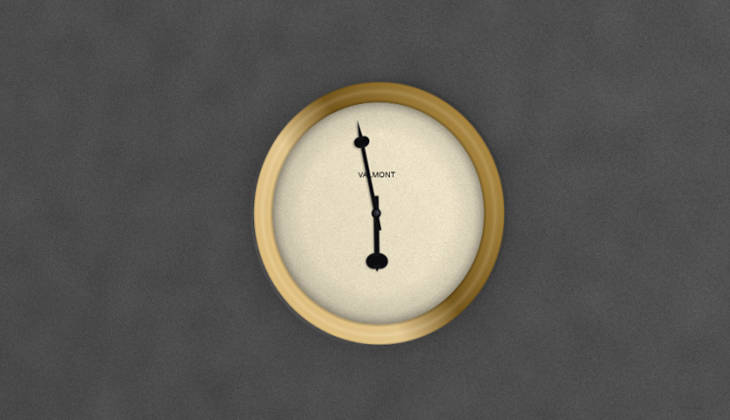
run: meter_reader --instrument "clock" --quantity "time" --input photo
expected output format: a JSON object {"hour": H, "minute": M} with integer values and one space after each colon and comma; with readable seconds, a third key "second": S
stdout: {"hour": 5, "minute": 58}
